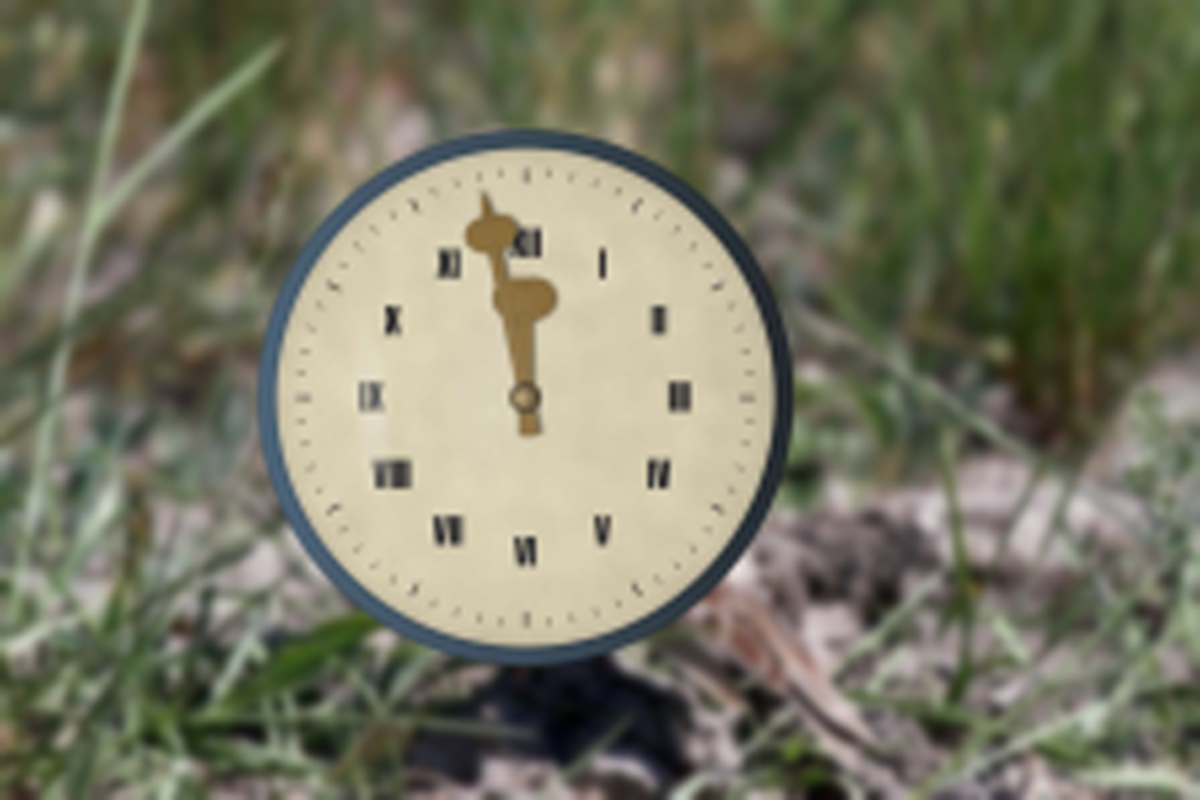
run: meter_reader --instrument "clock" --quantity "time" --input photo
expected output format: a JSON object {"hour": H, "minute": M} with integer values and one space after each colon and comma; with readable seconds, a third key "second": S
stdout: {"hour": 11, "minute": 58}
